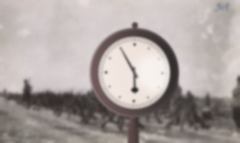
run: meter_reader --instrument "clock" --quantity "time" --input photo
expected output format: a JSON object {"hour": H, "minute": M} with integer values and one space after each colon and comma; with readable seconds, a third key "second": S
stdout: {"hour": 5, "minute": 55}
